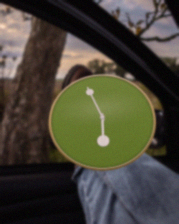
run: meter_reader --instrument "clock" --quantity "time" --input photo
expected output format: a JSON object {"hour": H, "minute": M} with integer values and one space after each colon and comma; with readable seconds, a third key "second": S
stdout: {"hour": 5, "minute": 56}
